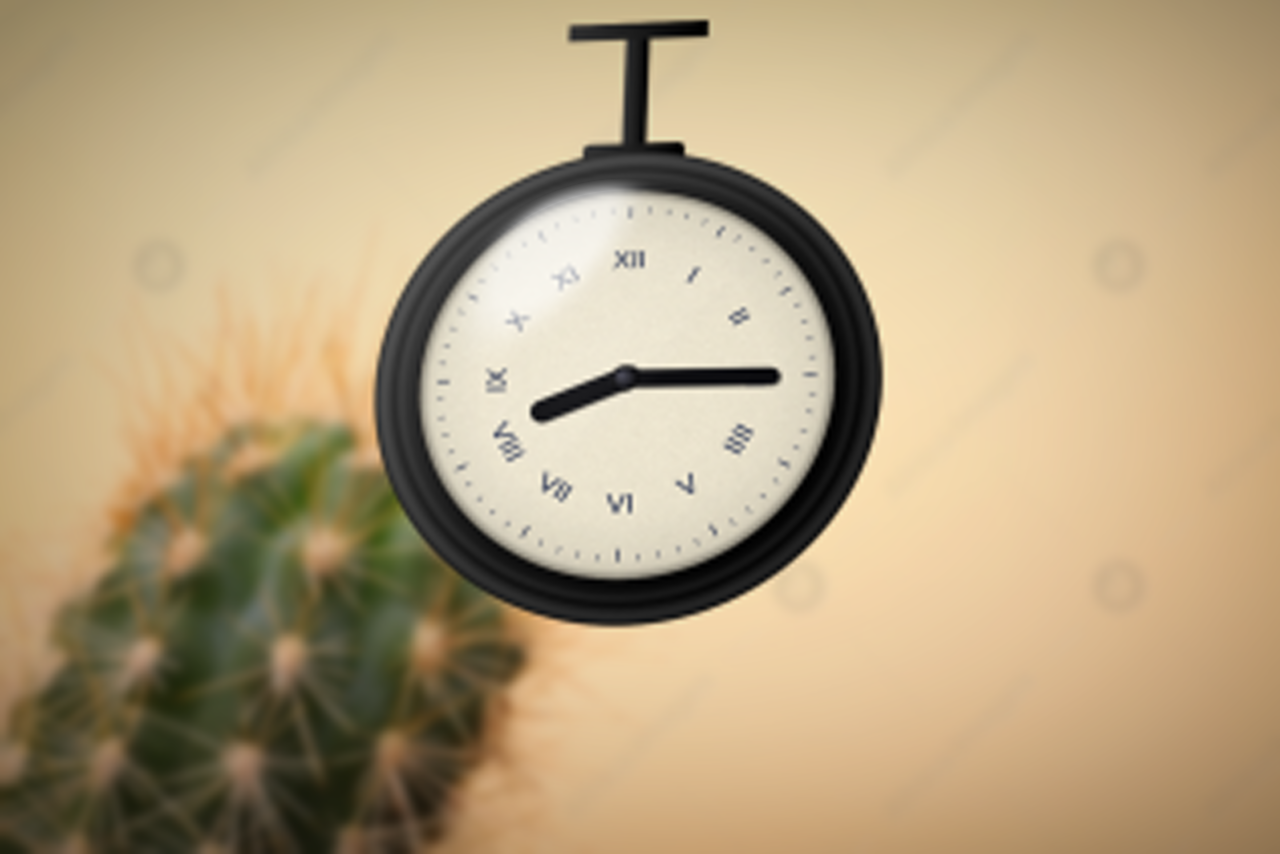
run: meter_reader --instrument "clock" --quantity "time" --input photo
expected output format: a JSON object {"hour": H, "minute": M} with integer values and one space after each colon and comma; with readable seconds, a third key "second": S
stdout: {"hour": 8, "minute": 15}
